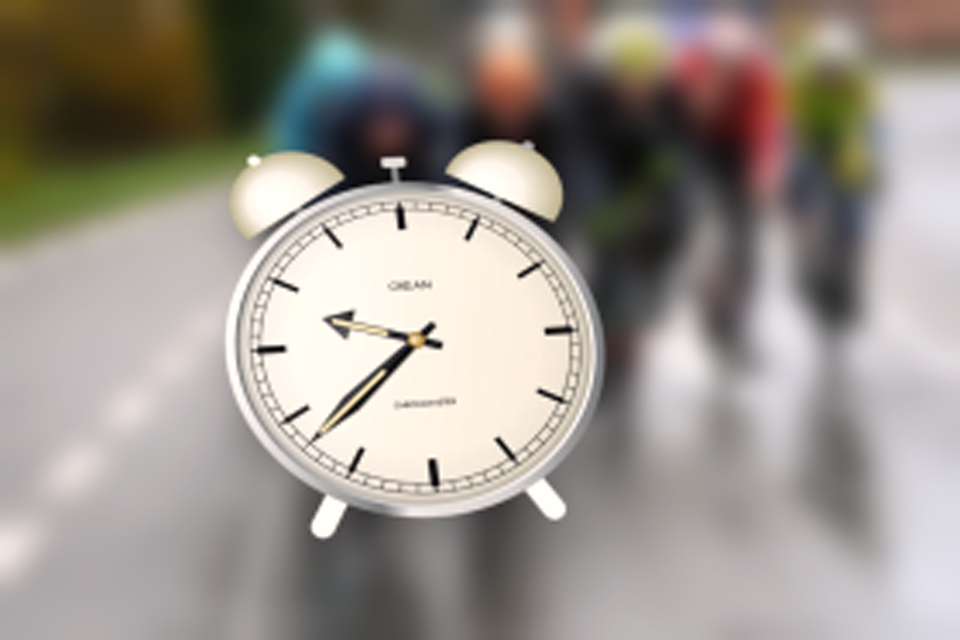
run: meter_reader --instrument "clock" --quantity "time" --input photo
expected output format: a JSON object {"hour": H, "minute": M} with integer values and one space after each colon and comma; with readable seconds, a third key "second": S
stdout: {"hour": 9, "minute": 38}
